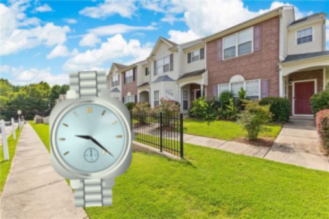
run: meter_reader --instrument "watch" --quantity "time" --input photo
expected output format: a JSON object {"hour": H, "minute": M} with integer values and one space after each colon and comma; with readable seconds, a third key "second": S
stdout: {"hour": 9, "minute": 22}
